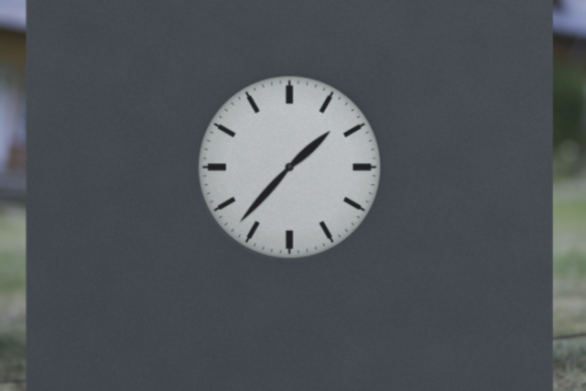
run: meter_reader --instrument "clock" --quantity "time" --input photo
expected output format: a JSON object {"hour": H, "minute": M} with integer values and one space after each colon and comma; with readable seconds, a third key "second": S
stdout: {"hour": 1, "minute": 37}
